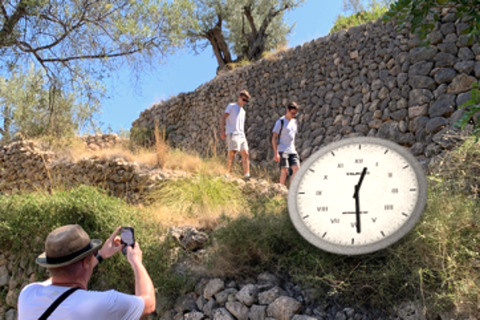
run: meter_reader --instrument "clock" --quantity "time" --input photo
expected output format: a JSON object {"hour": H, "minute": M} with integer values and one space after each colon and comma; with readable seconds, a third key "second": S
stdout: {"hour": 12, "minute": 29}
